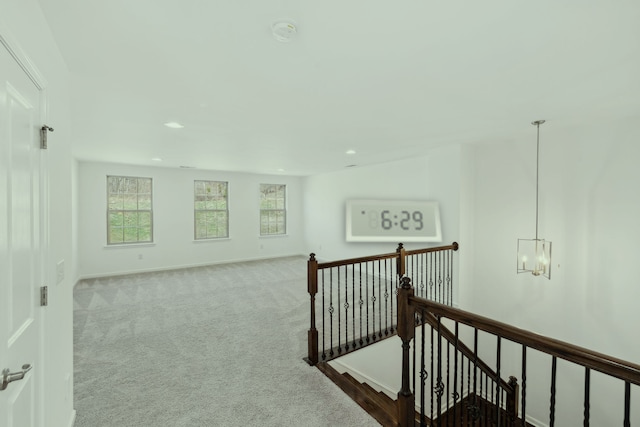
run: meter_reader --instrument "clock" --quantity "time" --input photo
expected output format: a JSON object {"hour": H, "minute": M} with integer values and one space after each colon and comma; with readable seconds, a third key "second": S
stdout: {"hour": 6, "minute": 29}
